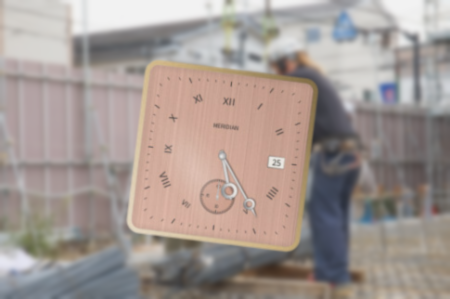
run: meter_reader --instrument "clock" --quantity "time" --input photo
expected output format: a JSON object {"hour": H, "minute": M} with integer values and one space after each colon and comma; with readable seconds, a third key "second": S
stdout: {"hour": 5, "minute": 24}
